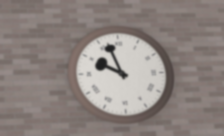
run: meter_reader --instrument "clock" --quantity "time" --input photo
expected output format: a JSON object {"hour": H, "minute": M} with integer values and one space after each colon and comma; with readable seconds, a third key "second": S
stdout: {"hour": 9, "minute": 57}
